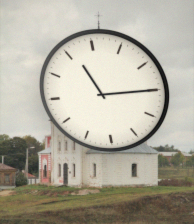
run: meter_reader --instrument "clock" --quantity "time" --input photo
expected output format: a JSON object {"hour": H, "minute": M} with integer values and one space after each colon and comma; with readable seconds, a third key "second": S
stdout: {"hour": 11, "minute": 15}
